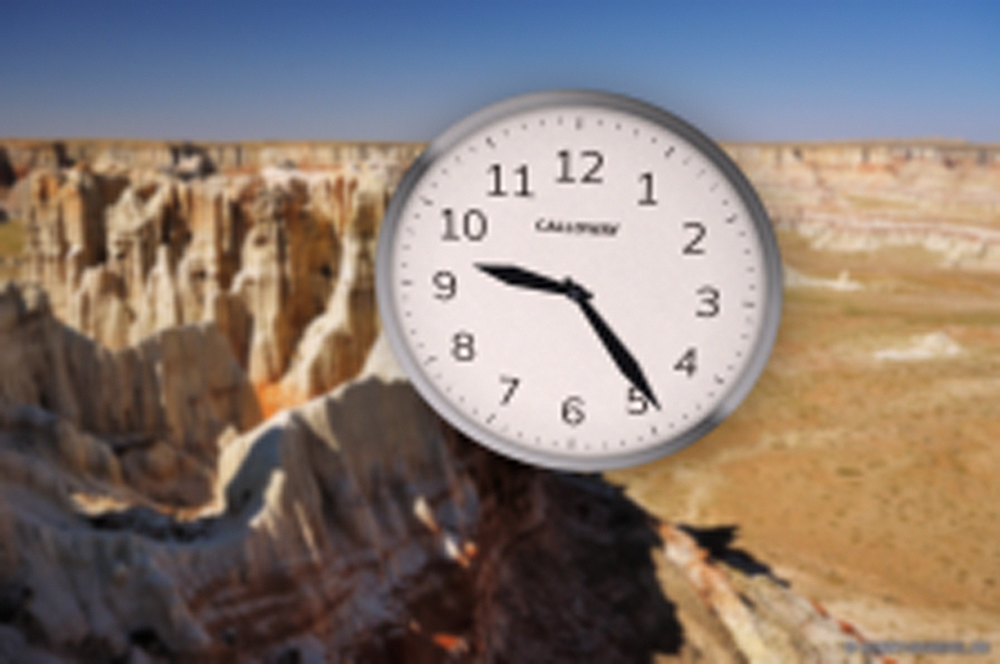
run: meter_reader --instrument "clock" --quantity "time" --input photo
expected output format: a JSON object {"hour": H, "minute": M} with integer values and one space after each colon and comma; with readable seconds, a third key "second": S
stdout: {"hour": 9, "minute": 24}
